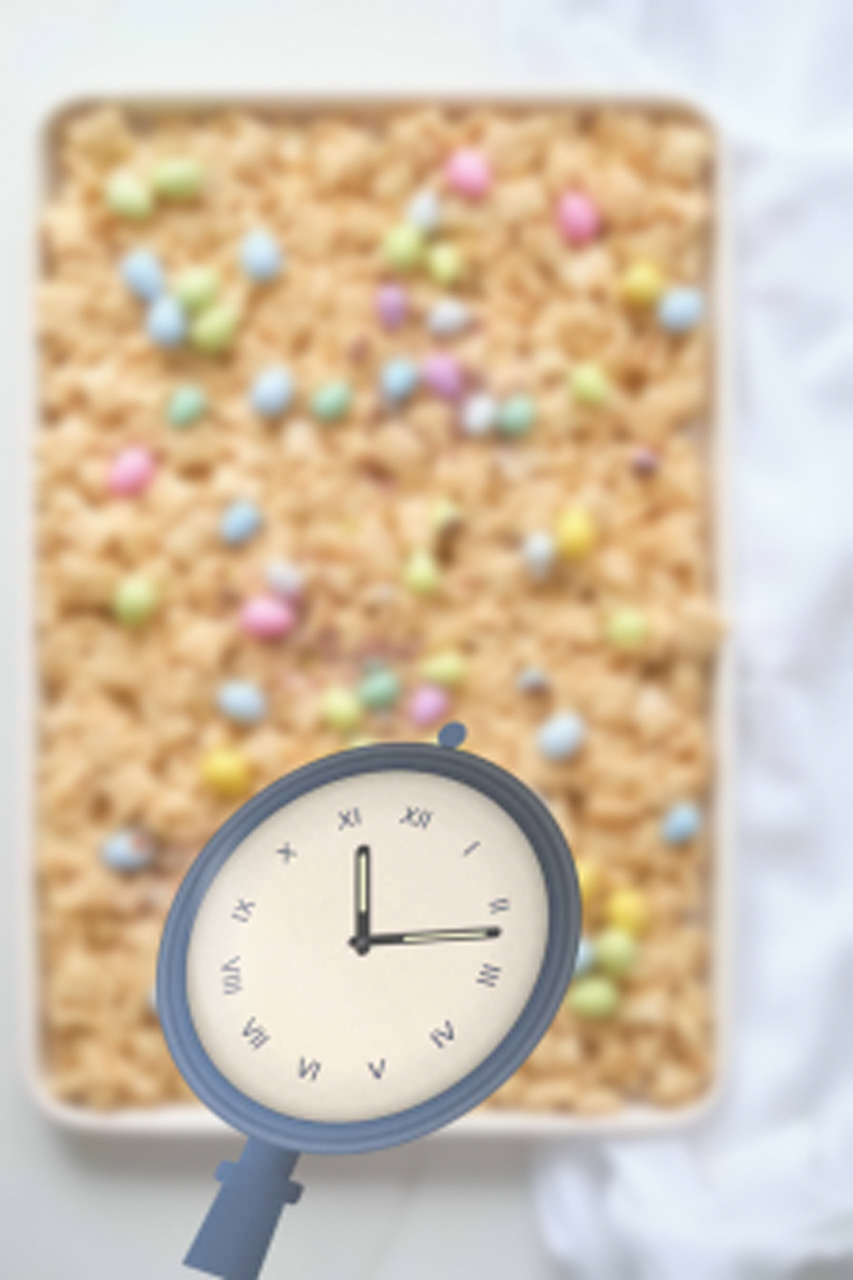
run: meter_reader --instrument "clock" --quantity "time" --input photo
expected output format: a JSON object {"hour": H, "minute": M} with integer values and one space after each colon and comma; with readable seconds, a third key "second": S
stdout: {"hour": 11, "minute": 12}
